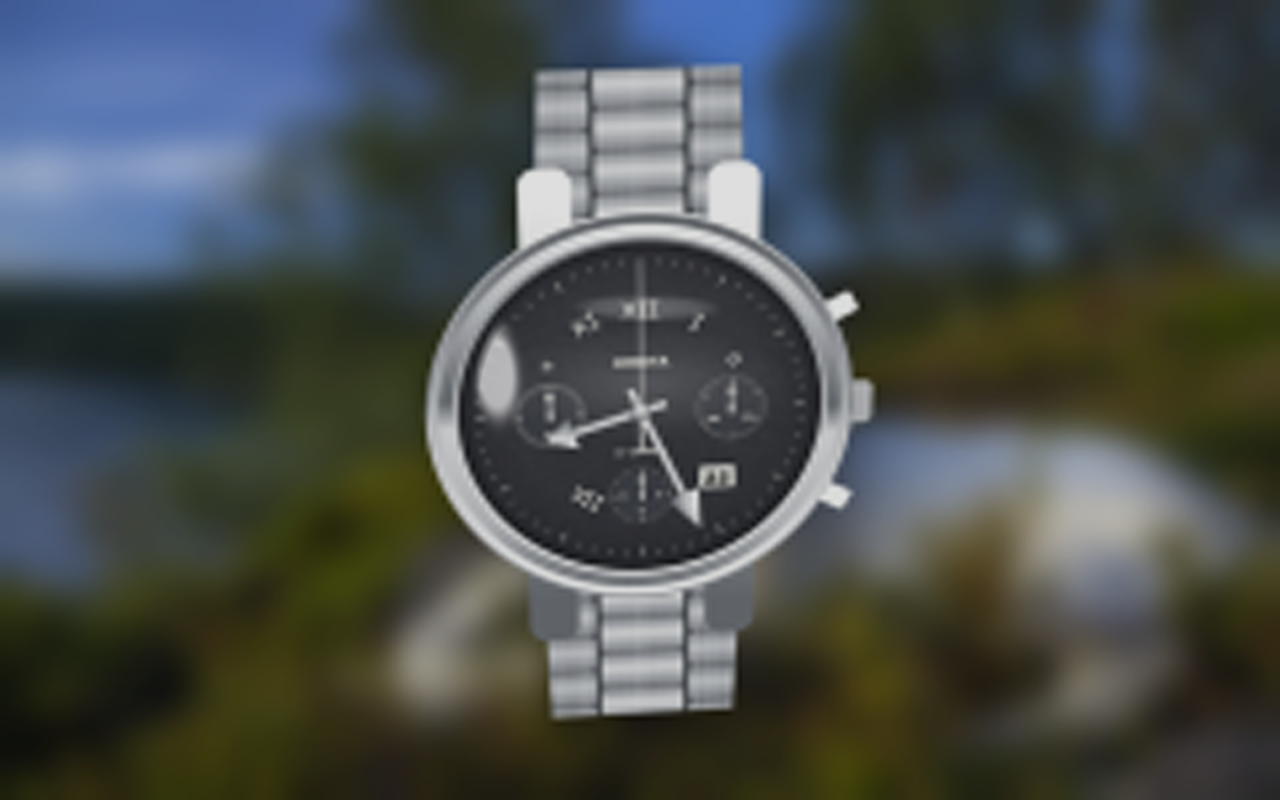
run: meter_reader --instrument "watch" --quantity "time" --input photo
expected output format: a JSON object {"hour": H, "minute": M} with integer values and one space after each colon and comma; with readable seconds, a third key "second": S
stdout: {"hour": 8, "minute": 26}
